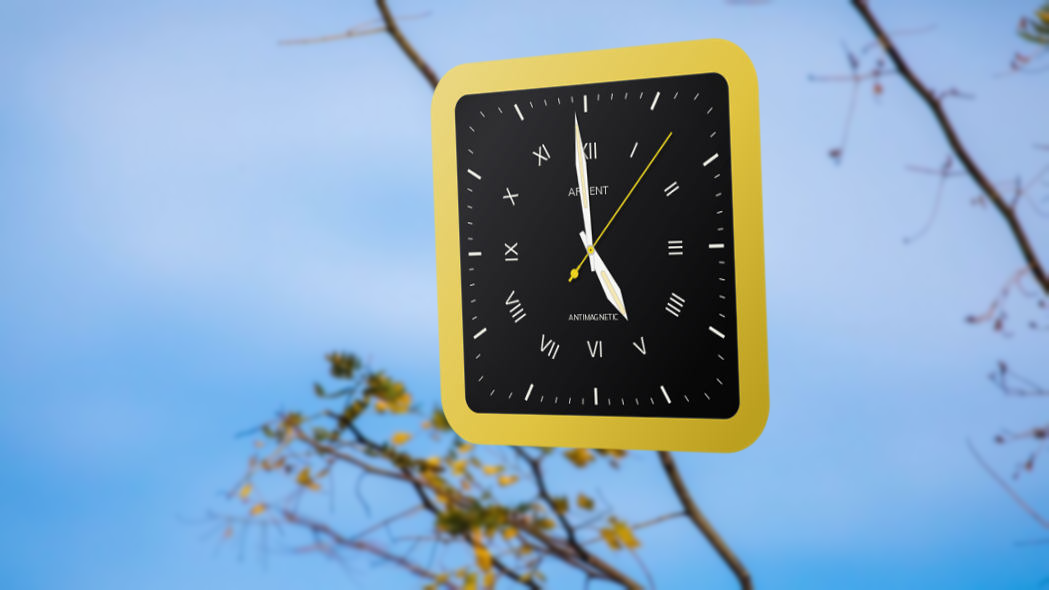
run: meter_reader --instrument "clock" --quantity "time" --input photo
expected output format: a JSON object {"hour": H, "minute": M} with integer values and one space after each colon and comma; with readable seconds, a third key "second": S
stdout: {"hour": 4, "minute": 59, "second": 7}
